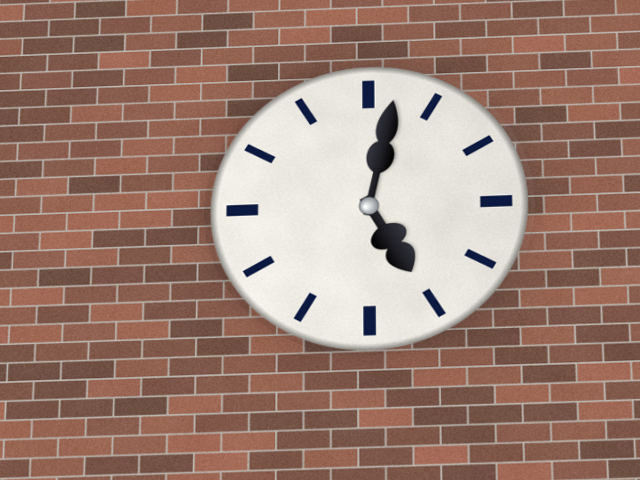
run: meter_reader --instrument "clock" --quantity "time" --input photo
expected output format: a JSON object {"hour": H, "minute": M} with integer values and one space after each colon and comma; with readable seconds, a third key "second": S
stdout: {"hour": 5, "minute": 2}
